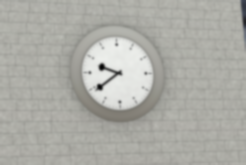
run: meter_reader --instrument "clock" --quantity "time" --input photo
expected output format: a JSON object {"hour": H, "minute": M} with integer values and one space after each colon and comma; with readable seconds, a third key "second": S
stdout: {"hour": 9, "minute": 39}
